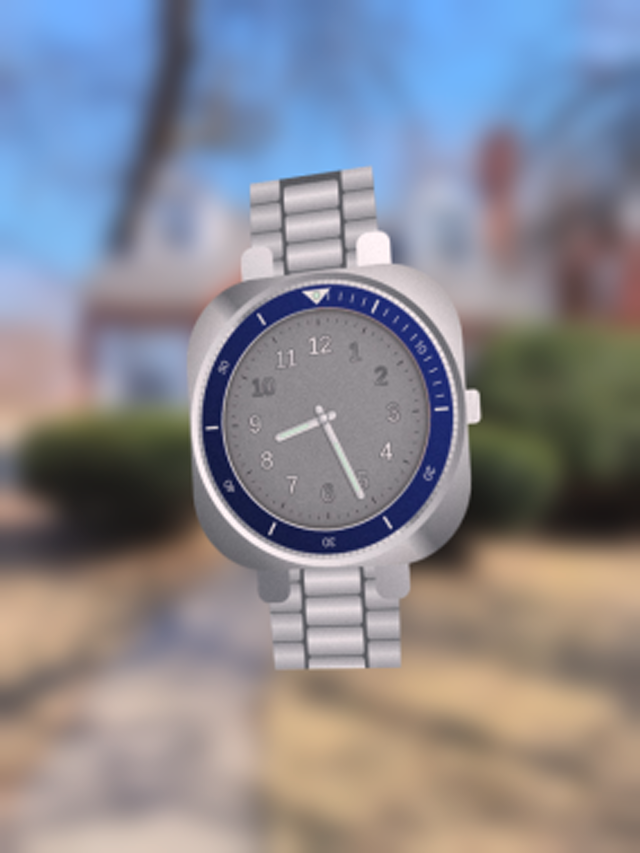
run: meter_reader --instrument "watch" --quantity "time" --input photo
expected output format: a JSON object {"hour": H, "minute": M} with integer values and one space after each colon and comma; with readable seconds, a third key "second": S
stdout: {"hour": 8, "minute": 26}
